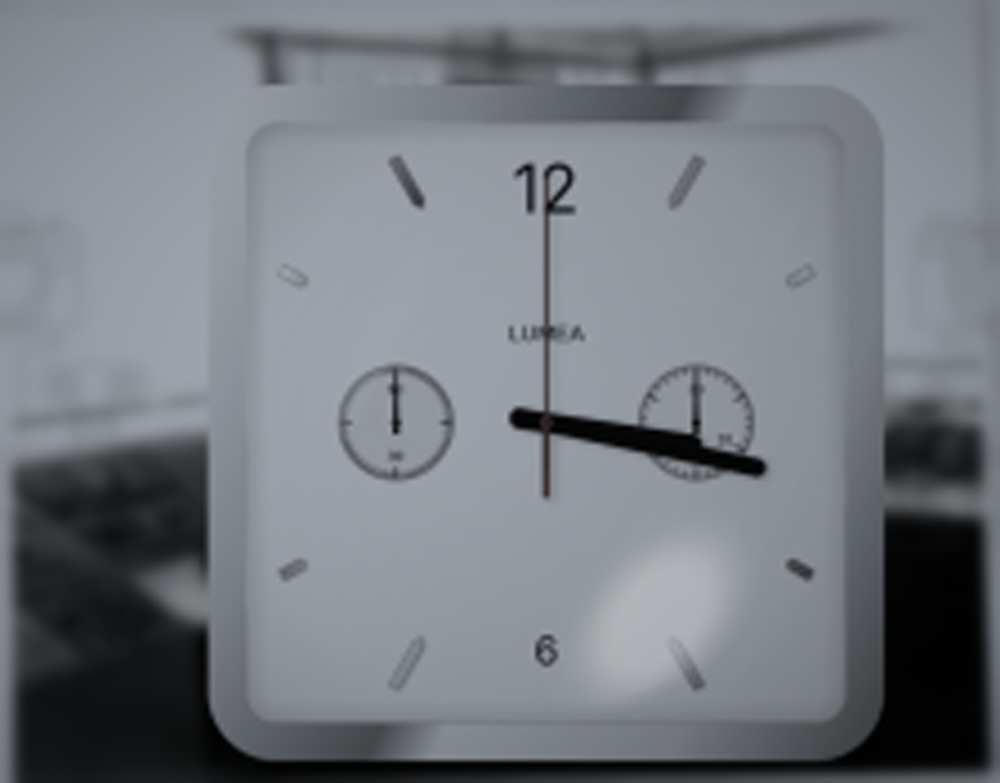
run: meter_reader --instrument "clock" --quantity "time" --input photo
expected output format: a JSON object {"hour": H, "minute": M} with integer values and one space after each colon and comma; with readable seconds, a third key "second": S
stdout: {"hour": 3, "minute": 17}
